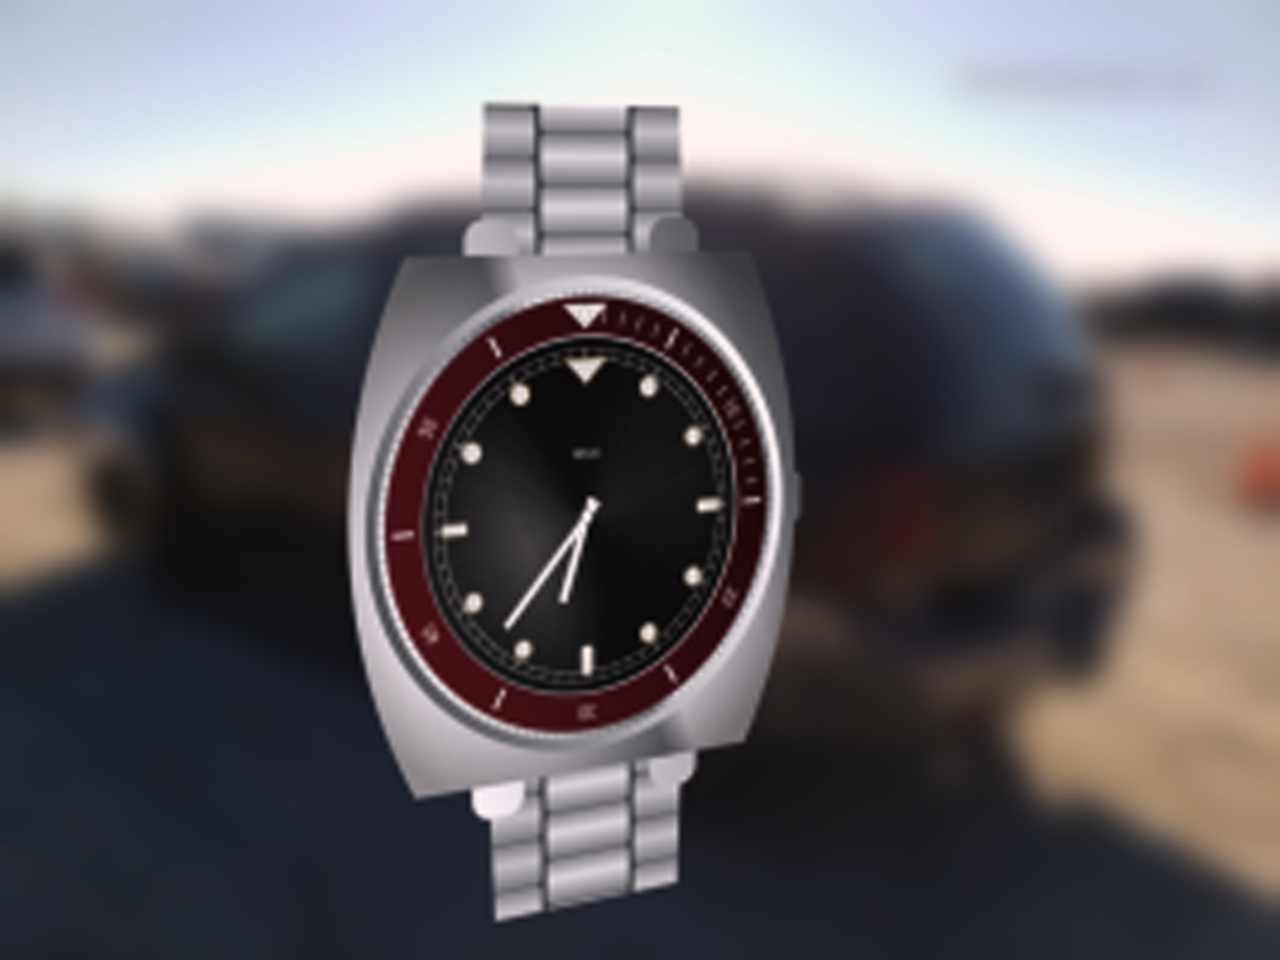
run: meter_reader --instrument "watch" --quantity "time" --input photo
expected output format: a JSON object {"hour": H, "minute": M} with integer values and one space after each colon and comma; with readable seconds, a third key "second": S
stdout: {"hour": 6, "minute": 37}
